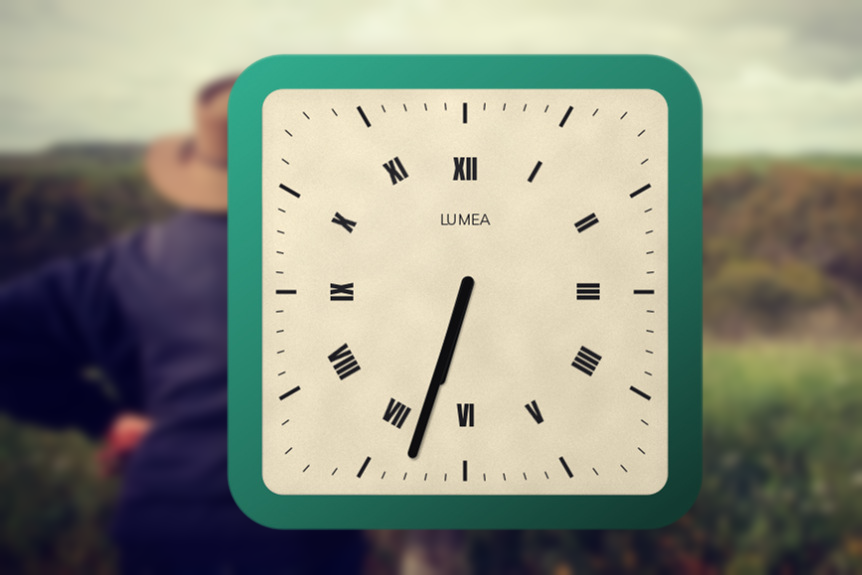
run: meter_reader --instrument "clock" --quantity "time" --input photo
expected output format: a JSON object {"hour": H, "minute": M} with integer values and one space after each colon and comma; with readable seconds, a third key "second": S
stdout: {"hour": 6, "minute": 33}
